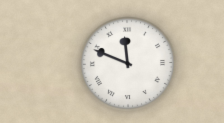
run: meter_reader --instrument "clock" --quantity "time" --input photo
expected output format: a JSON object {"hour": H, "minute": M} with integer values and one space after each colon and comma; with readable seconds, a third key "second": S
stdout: {"hour": 11, "minute": 49}
